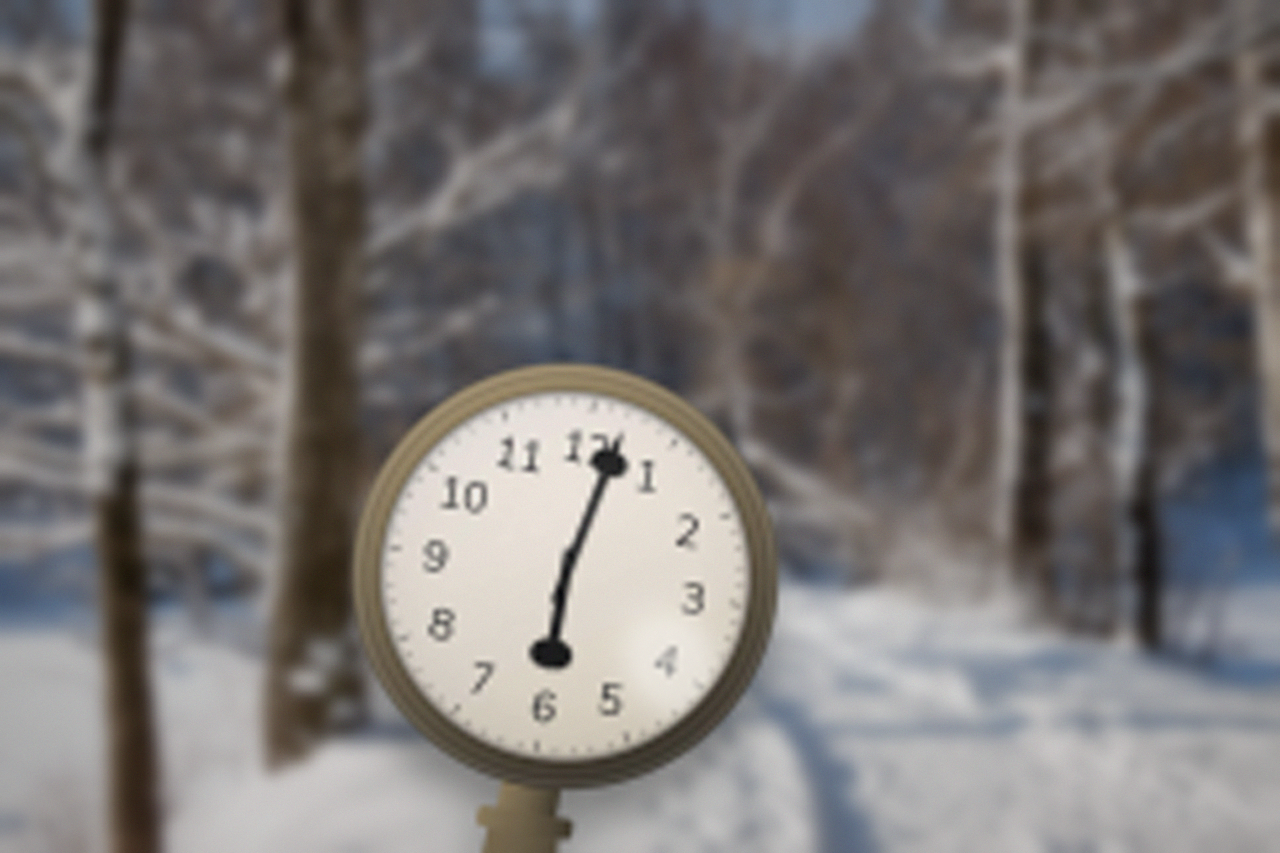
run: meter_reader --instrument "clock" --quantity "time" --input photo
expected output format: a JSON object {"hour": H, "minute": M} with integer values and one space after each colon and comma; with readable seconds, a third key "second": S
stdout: {"hour": 6, "minute": 2}
